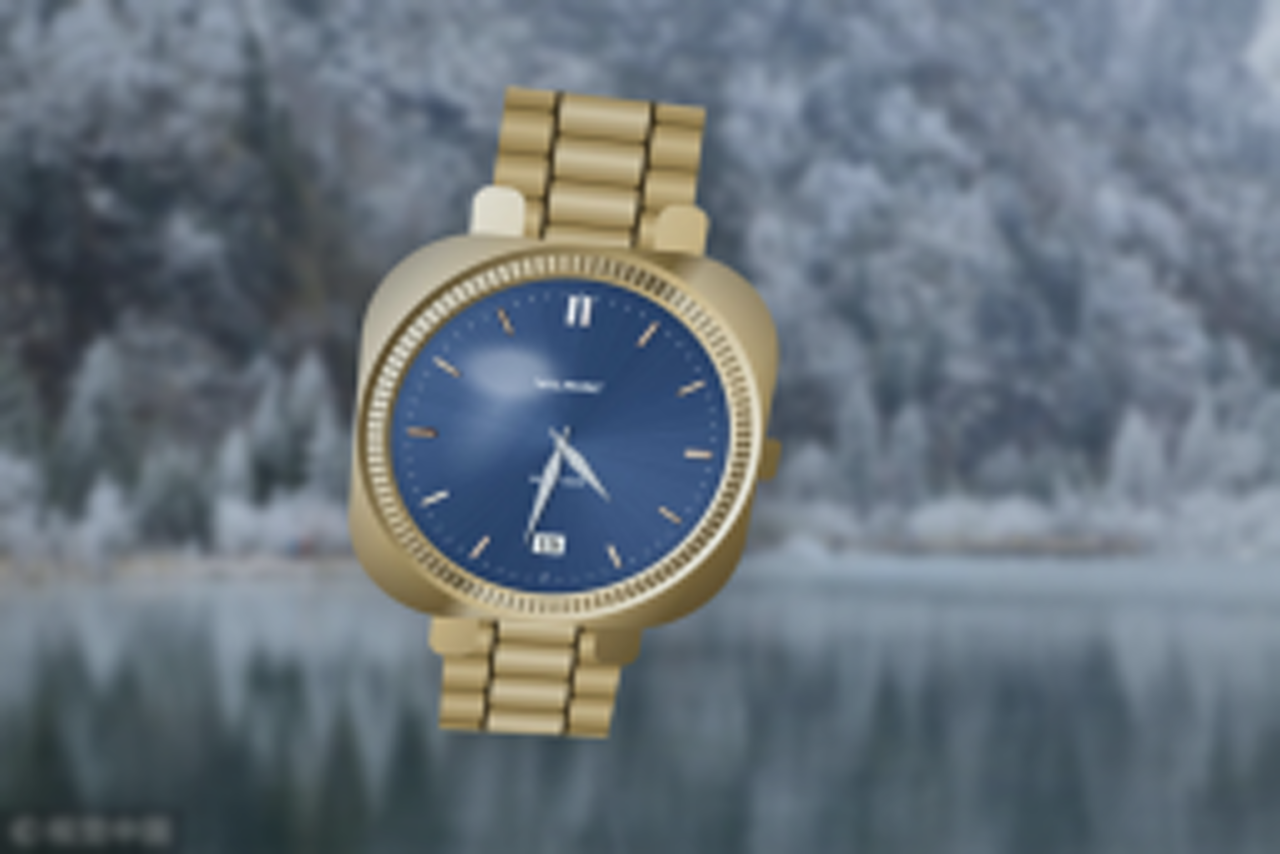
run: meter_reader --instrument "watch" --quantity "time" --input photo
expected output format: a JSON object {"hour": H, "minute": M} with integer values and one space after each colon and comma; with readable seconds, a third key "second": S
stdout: {"hour": 4, "minute": 32}
